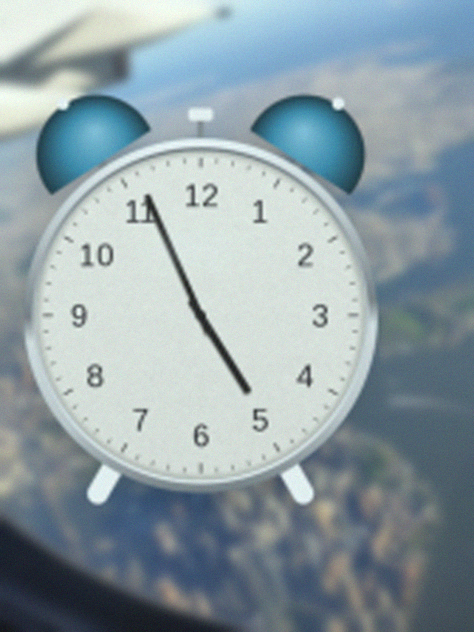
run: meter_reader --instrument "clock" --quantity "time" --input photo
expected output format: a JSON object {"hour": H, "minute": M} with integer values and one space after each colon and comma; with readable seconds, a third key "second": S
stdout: {"hour": 4, "minute": 56}
